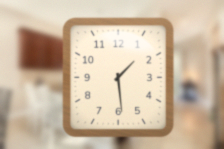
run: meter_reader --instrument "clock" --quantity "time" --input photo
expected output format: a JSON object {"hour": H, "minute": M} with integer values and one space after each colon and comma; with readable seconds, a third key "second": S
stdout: {"hour": 1, "minute": 29}
